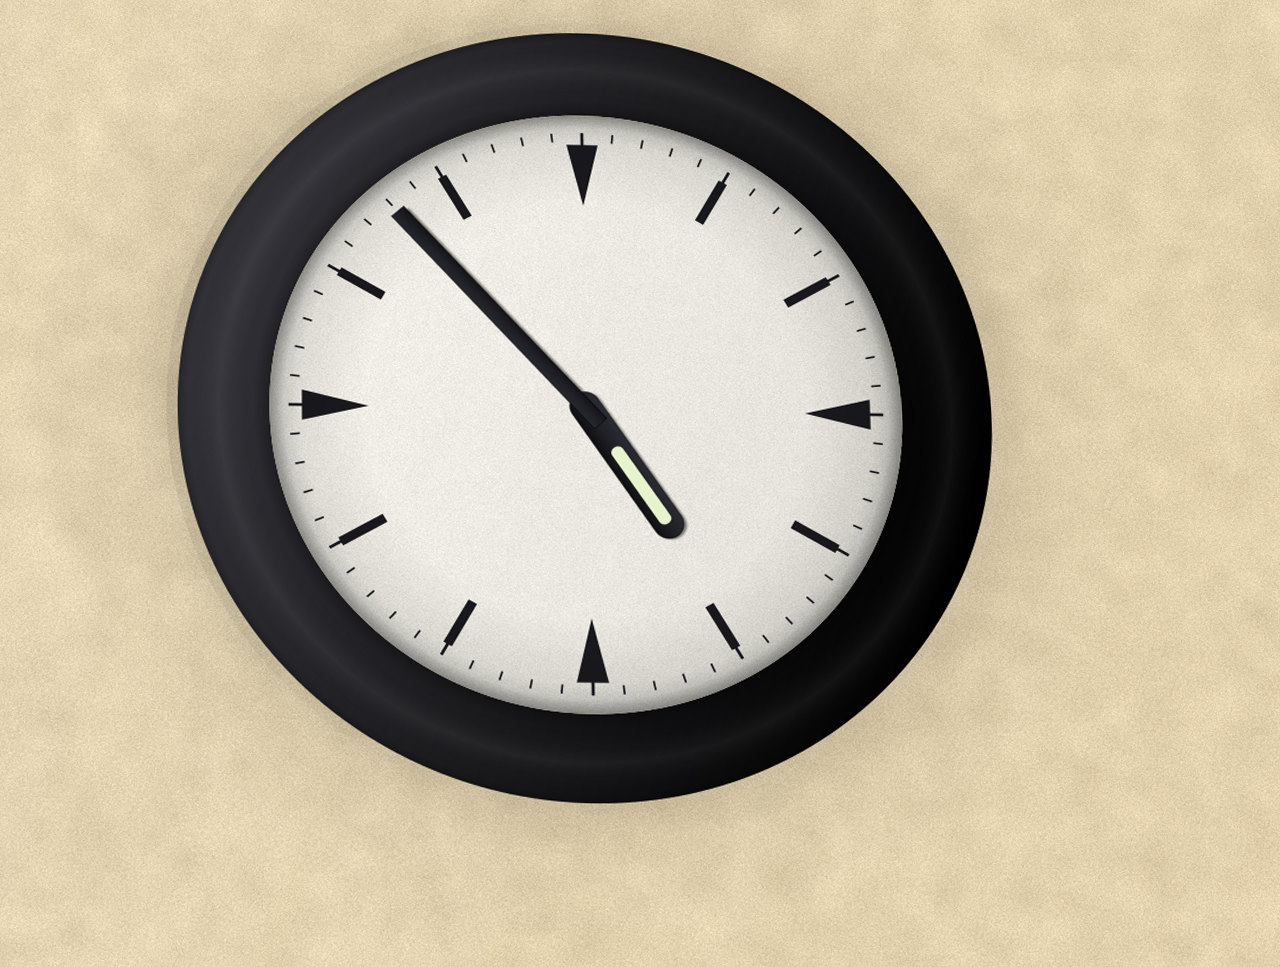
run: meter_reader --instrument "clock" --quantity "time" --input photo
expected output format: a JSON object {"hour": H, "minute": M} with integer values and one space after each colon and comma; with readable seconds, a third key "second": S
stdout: {"hour": 4, "minute": 53}
